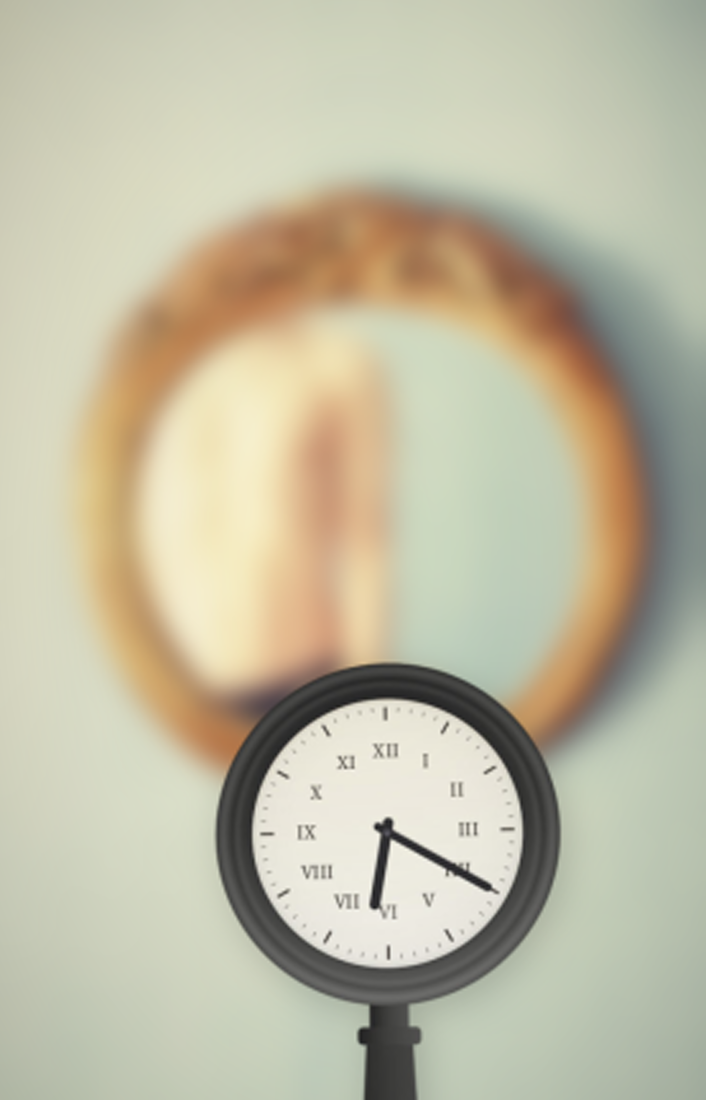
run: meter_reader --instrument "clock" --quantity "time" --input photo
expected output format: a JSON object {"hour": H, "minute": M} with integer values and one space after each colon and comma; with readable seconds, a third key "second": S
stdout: {"hour": 6, "minute": 20}
